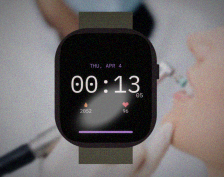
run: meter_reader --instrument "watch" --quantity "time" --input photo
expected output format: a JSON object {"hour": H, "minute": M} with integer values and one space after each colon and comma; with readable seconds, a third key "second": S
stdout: {"hour": 0, "minute": 13}
